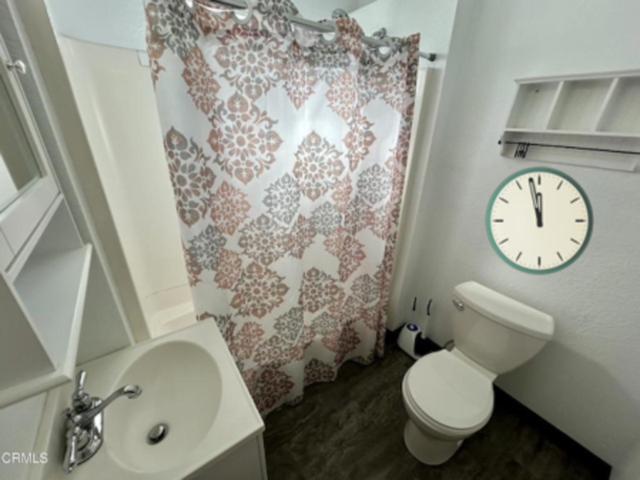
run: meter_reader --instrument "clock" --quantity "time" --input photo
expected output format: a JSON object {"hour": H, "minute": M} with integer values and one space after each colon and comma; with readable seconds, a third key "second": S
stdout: {"hour": 11, "minute": 58}
